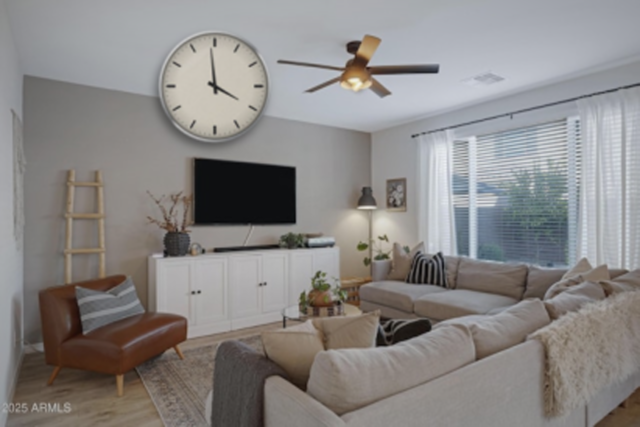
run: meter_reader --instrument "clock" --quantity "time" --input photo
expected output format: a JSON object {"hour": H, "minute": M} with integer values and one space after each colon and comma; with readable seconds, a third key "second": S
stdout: {"hour": 3, "minute": 59}
